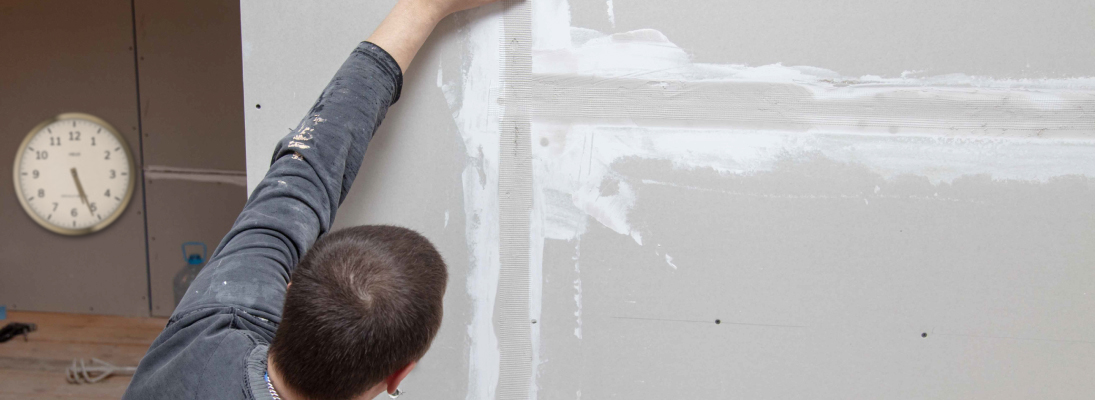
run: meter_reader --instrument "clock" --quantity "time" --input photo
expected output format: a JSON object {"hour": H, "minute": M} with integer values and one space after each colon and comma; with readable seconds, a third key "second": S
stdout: {"hour": 5, "minute": 26}
